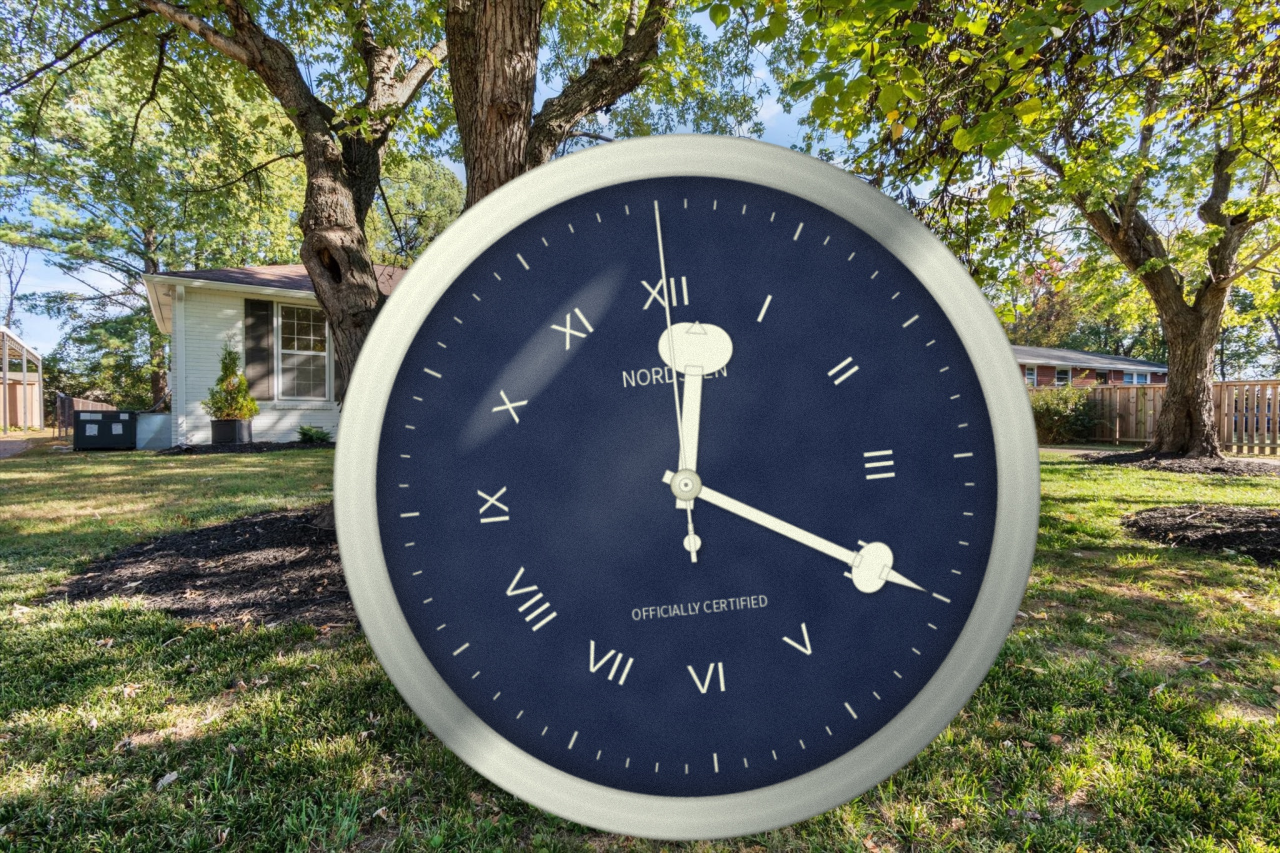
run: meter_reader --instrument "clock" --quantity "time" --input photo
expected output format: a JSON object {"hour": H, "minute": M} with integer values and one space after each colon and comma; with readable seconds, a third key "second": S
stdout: {"hour": 12, "minute": 20, "second": 0}
